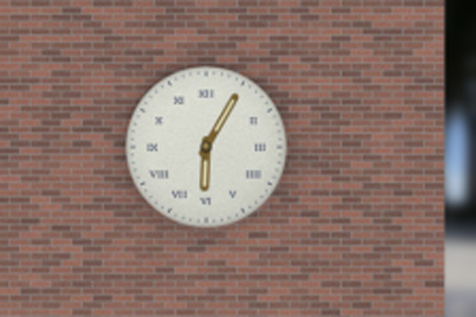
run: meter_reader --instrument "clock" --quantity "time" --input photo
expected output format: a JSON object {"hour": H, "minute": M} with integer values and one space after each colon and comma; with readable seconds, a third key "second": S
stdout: {"hour": 6, "minute": 5}
